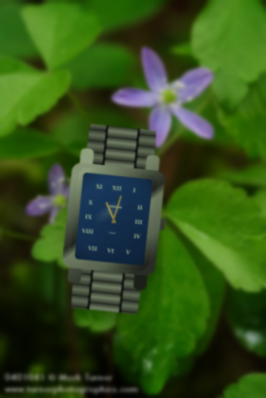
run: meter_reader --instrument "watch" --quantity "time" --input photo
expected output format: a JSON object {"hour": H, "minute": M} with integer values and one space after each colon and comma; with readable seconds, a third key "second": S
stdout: {"hour": 11, "minute": 2}
